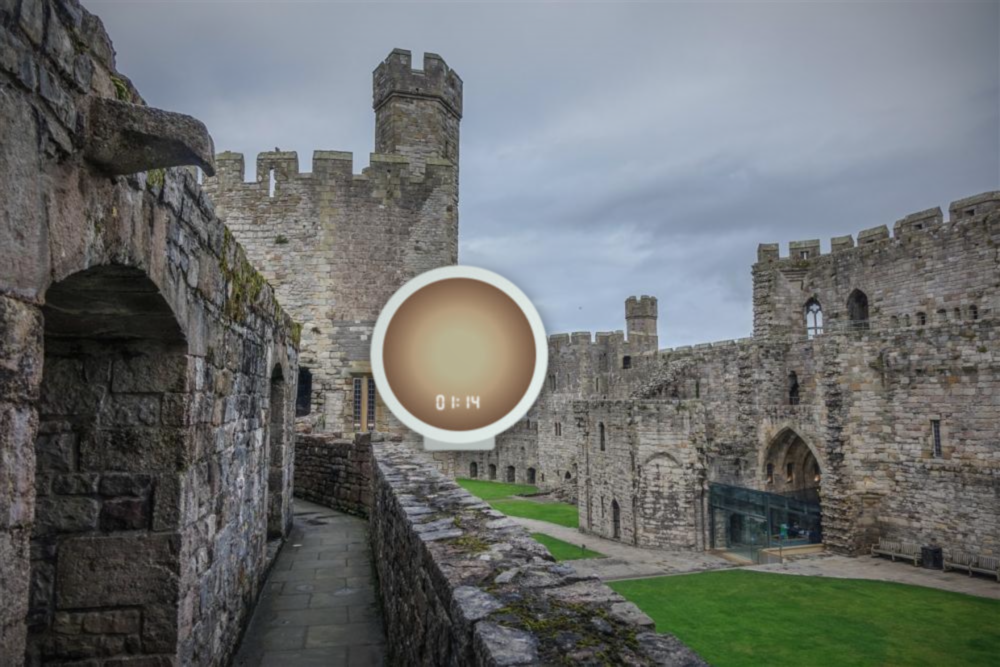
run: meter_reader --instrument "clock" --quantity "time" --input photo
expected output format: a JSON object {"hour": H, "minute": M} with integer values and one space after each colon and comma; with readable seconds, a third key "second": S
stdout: {"hour": 1, "minute": 14}
